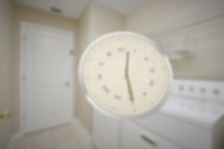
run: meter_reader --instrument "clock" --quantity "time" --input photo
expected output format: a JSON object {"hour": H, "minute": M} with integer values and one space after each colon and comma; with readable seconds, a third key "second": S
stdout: {"hour": 12, "minute": 30}
